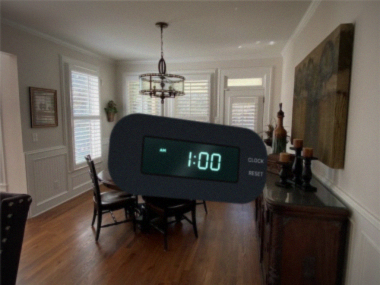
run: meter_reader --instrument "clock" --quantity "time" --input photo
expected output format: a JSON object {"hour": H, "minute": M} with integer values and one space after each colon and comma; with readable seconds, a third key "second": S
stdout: {"hour": 1, "minute": 0}
